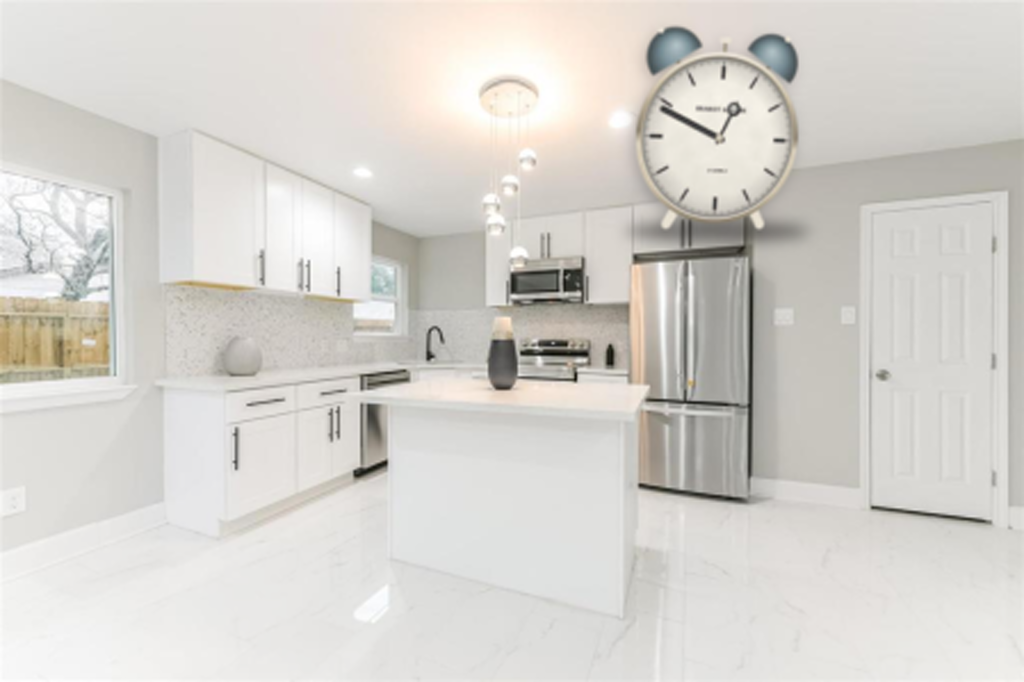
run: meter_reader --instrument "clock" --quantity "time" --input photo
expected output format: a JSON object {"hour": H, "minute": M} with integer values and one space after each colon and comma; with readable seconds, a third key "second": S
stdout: {"hour": 12, "minute": 49}
